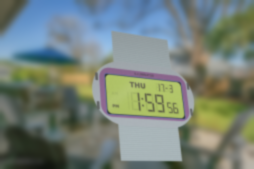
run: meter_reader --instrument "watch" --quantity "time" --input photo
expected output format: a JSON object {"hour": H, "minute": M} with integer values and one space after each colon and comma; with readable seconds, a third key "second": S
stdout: {"hour": 1, "minute": 59, "second": 56}
